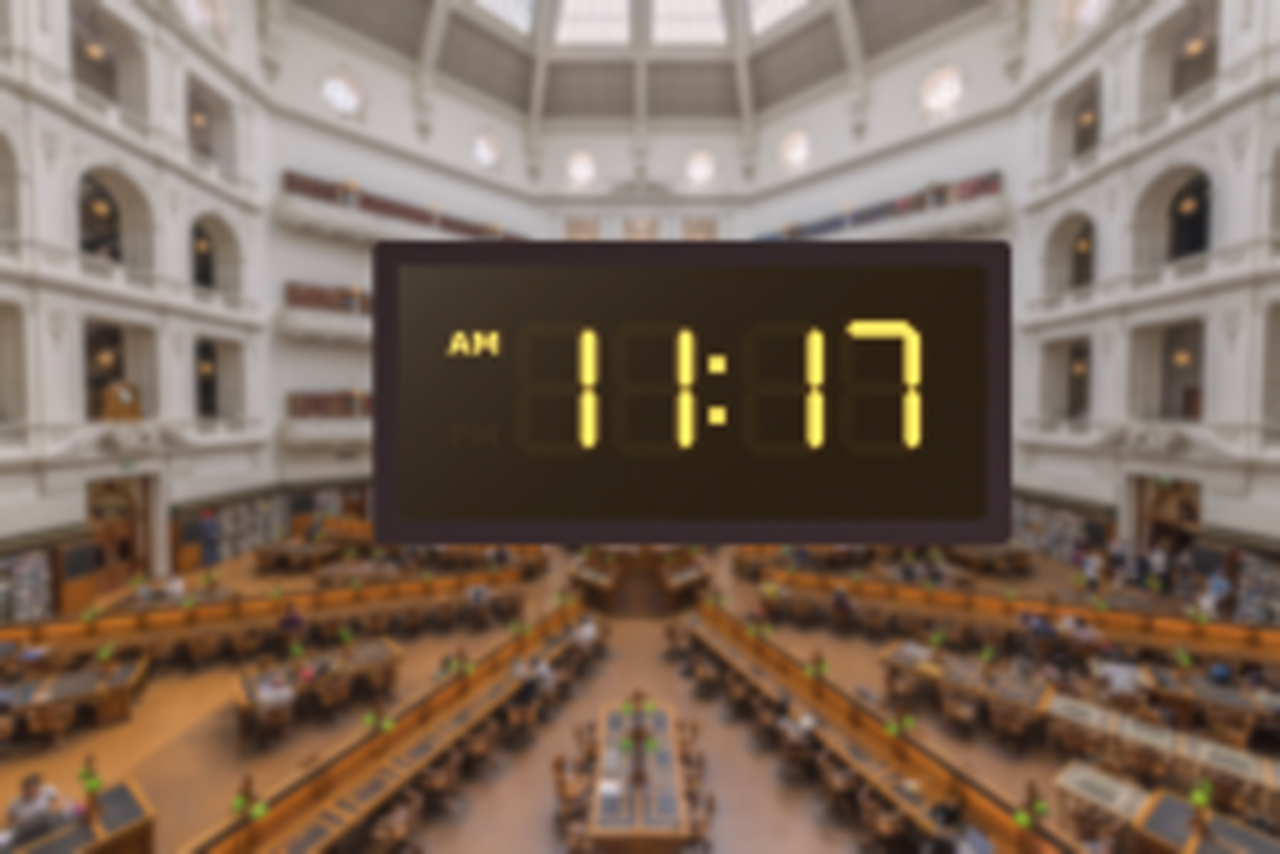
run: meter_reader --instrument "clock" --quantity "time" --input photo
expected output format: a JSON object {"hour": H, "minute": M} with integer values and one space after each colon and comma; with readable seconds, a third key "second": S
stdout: {"hour": 11, "minute": 17}
